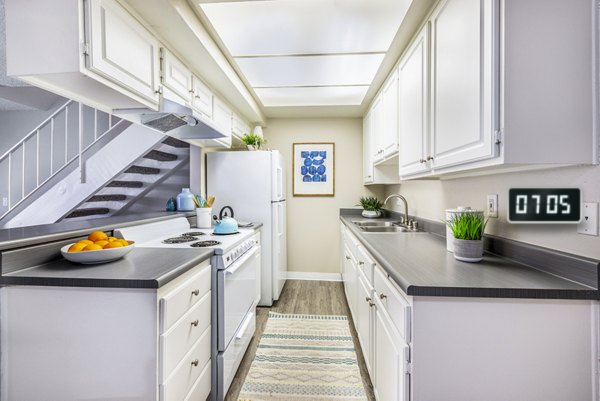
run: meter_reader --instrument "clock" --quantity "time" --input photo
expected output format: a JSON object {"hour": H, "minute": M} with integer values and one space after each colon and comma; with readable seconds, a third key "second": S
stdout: {"hour": 7, "minute": 5}
